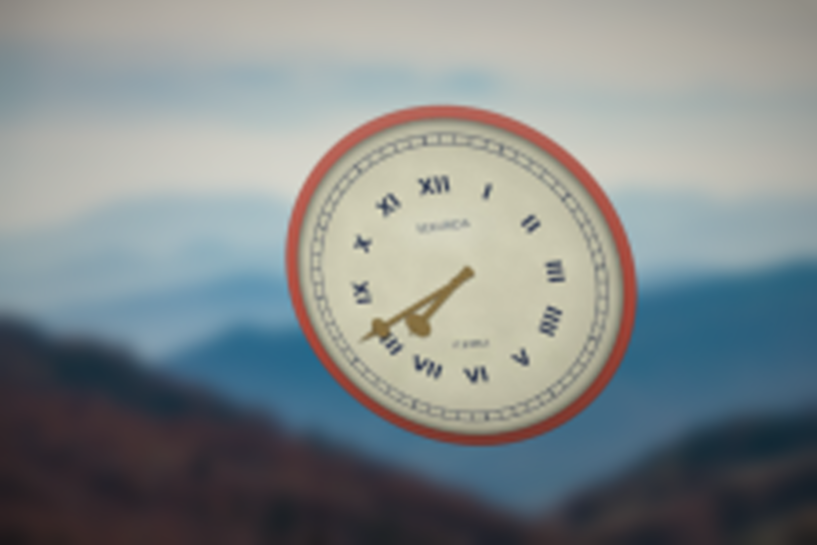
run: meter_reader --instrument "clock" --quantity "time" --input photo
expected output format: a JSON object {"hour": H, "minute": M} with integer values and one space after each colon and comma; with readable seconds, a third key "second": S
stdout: {"hour": 7, "minute": 41}
